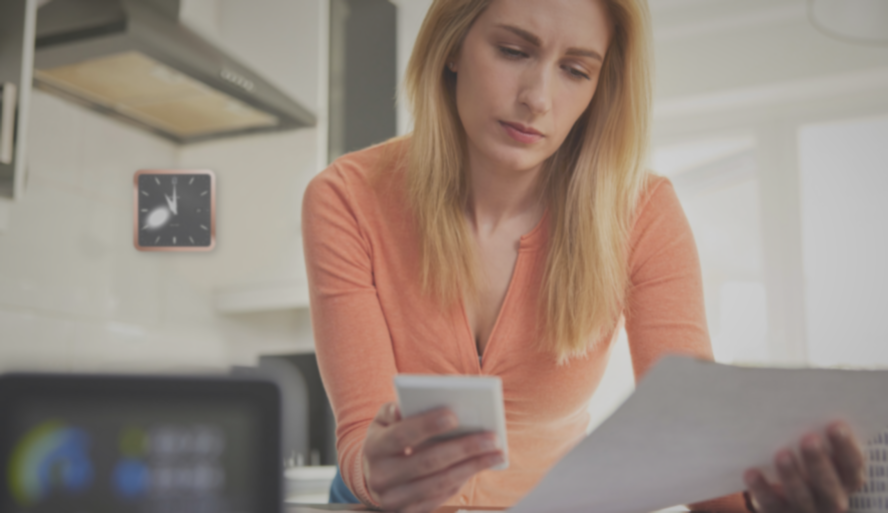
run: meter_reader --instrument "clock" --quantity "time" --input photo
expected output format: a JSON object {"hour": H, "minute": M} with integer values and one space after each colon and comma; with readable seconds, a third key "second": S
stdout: {"hour": 11, "minute": 0}
